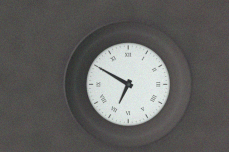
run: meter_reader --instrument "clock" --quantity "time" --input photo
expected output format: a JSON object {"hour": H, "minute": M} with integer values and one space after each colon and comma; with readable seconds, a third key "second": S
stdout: {"hour": 6, "minute": 50}
